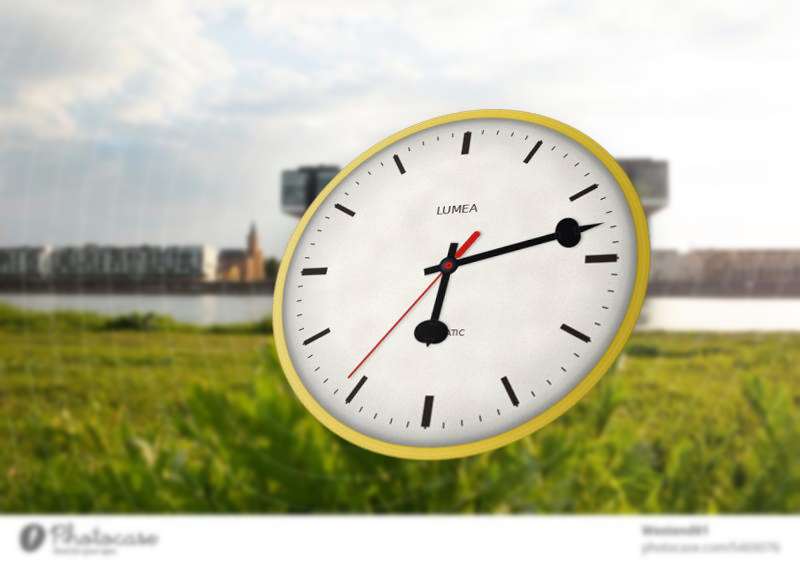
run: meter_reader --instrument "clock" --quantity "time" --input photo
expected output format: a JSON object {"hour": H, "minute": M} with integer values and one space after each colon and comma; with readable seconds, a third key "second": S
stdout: {"hour": 6, "minute": 12, "second": 36}
